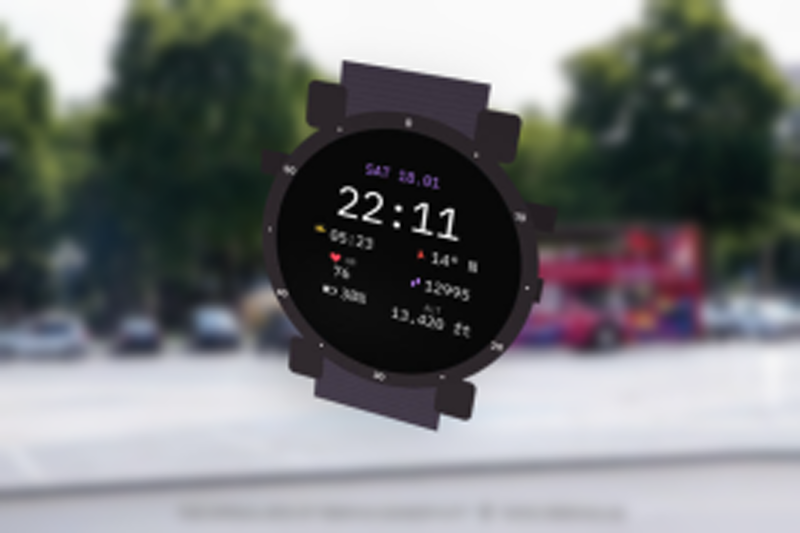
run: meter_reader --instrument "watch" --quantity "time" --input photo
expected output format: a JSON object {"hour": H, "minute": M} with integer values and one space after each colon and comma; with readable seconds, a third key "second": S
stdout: {"hour": 22, "minute": 11}
